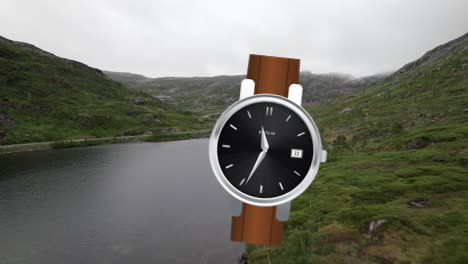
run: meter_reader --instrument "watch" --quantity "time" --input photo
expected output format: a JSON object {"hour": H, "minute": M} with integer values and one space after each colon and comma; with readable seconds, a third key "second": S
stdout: {"hour": 11, "minute": 34}
